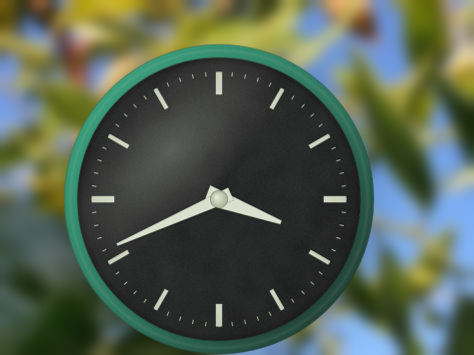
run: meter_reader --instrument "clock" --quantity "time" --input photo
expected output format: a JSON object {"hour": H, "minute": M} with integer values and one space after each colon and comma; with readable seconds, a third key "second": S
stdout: {"hour": 3, "minute": 41}
